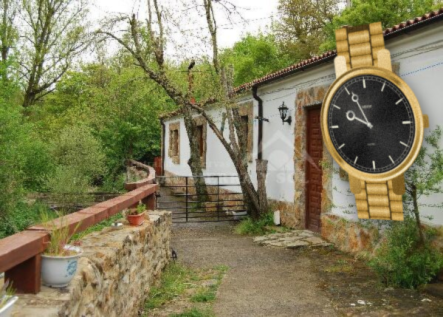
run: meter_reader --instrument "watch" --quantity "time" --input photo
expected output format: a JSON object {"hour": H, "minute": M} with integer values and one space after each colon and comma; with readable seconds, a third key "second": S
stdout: {"hour": 9, "minute": 56}
